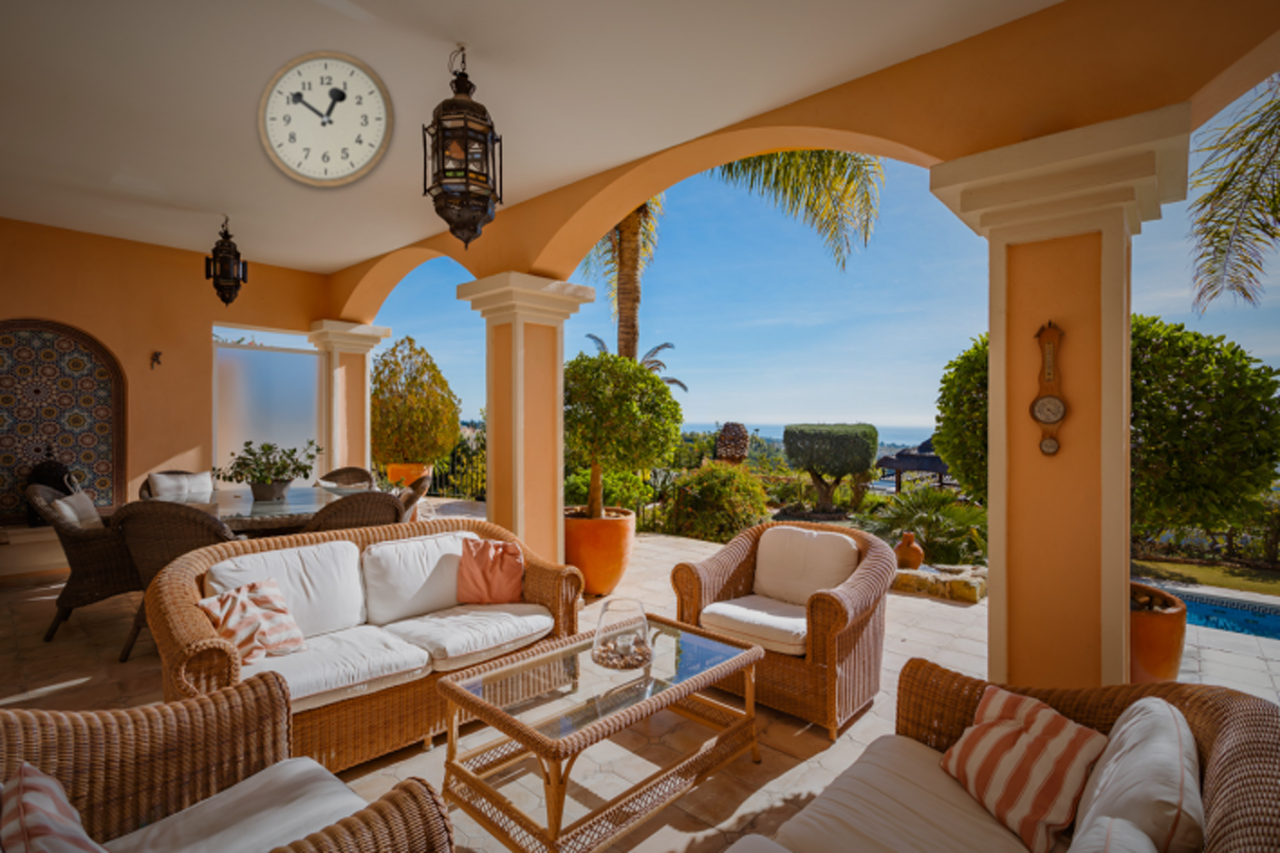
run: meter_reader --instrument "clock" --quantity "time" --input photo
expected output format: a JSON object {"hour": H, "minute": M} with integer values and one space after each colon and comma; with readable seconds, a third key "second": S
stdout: {"hour": 12, "minute": 51}
